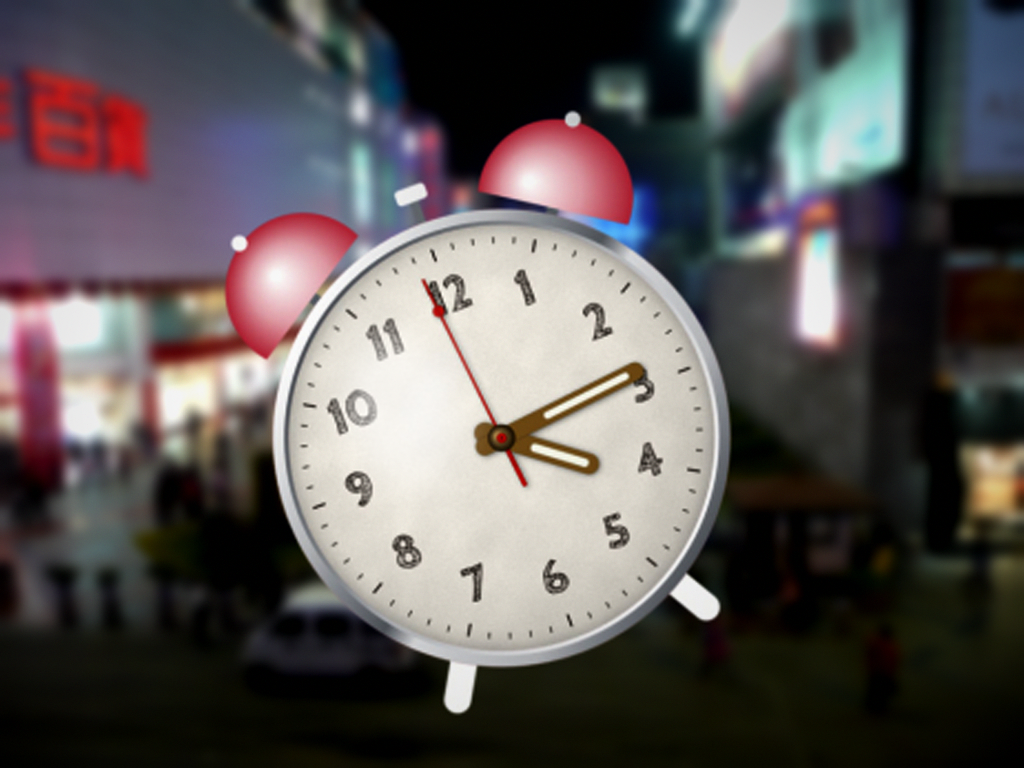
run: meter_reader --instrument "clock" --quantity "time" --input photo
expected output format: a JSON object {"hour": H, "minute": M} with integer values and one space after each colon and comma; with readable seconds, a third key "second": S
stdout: {"hour": 4, "minute": 13, "second": 59}
